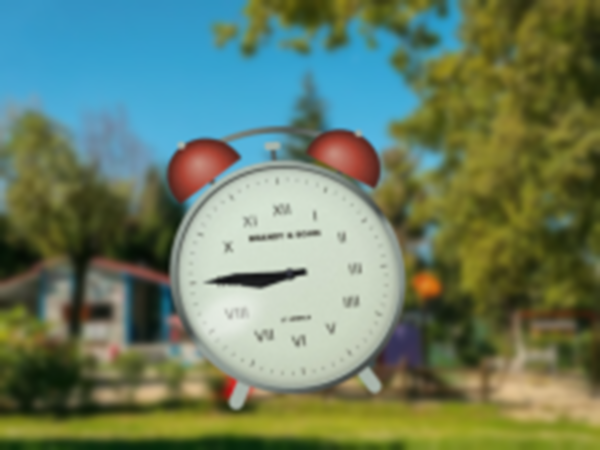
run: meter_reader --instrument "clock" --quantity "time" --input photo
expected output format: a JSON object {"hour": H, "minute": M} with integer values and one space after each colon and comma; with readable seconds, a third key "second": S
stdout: {"hour": 8, "minute": 45}
